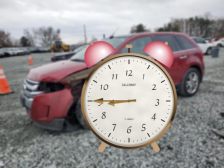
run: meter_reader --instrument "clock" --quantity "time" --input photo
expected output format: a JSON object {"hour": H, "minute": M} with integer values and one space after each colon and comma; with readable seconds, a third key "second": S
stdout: {"hour": 8, "minute": 45}
